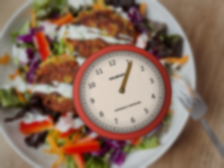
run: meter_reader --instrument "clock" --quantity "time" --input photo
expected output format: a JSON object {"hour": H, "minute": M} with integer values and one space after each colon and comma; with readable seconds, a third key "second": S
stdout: {"hour": 1, "minute": 6}
